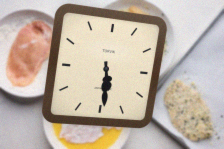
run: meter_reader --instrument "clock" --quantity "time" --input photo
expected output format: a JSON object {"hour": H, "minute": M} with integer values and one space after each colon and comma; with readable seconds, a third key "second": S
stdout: {"hour": 5, "minute": 29}
